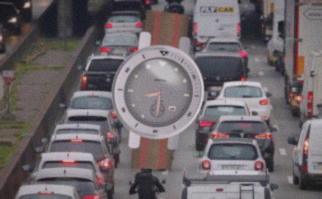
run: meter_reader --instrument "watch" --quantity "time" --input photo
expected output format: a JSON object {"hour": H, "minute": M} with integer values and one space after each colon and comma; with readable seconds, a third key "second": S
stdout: {"hour": 8, "minute": 30}
